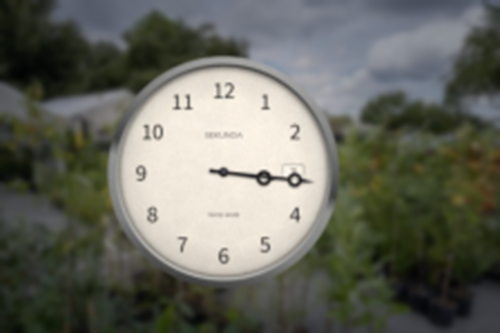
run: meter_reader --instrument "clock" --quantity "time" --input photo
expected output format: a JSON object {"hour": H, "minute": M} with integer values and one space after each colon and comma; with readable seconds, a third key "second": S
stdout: {"hour": 3, "minute": 16}
